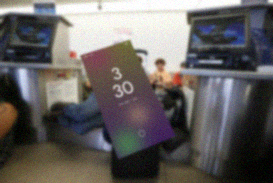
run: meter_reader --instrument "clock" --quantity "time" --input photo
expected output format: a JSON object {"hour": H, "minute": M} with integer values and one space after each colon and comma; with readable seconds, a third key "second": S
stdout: {"hour": 3, "minute": 30}
